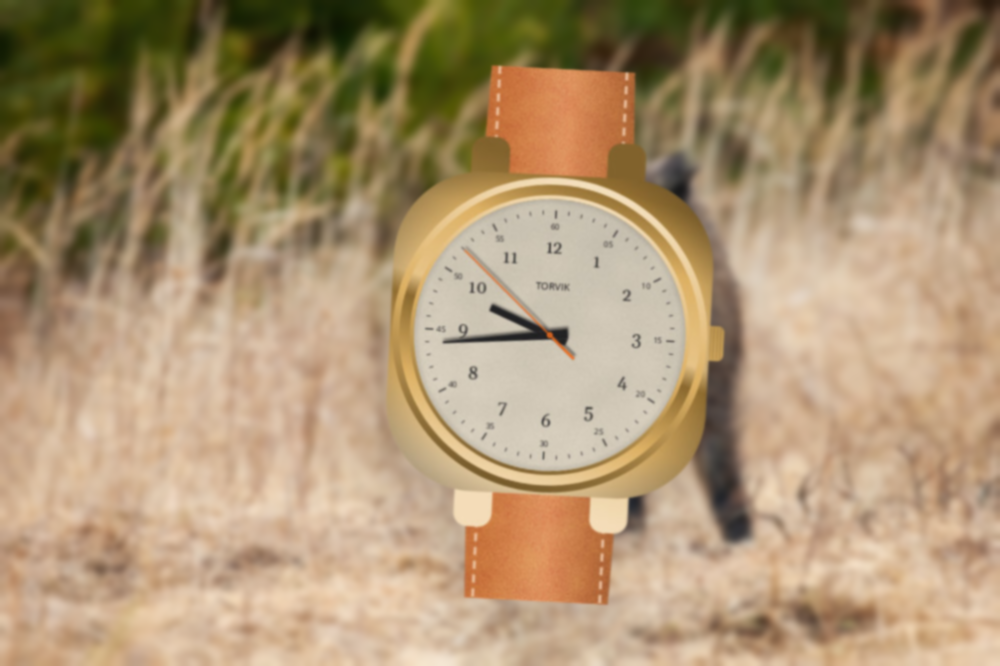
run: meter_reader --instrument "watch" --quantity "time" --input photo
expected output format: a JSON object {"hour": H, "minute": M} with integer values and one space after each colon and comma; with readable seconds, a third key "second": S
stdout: {"hour": 9, "minute": 43, "second": 52}
